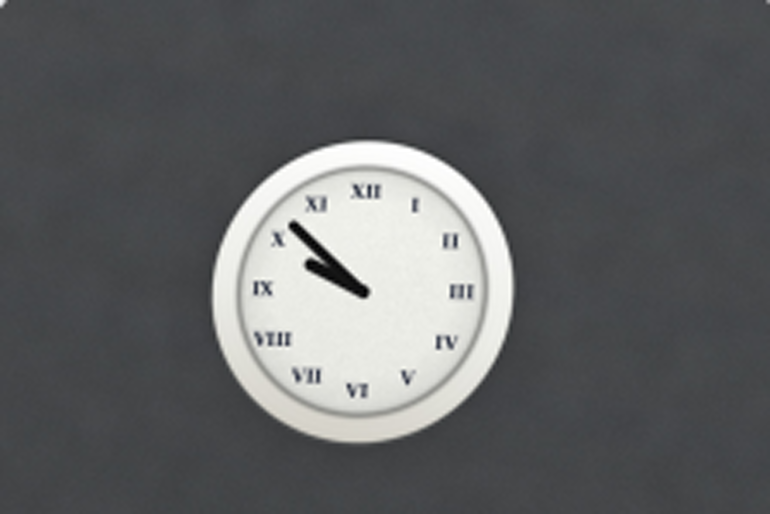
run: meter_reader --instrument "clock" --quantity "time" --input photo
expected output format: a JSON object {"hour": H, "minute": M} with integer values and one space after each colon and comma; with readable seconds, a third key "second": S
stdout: {"hour": 9, "minute": 52}
